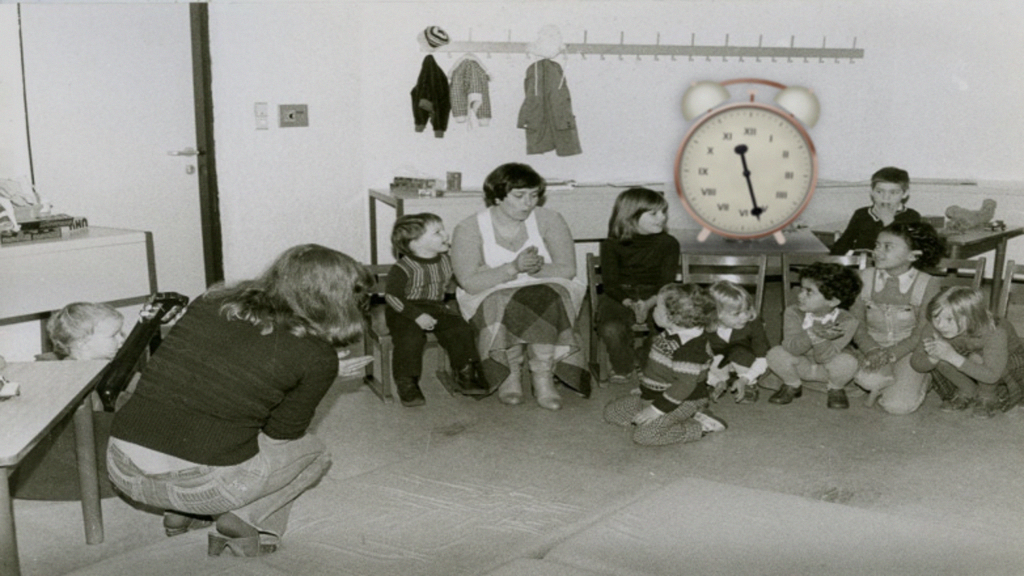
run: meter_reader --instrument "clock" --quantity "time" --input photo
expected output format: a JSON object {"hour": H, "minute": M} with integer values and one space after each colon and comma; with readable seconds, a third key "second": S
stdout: {"hour": 11, "minute": 27}
